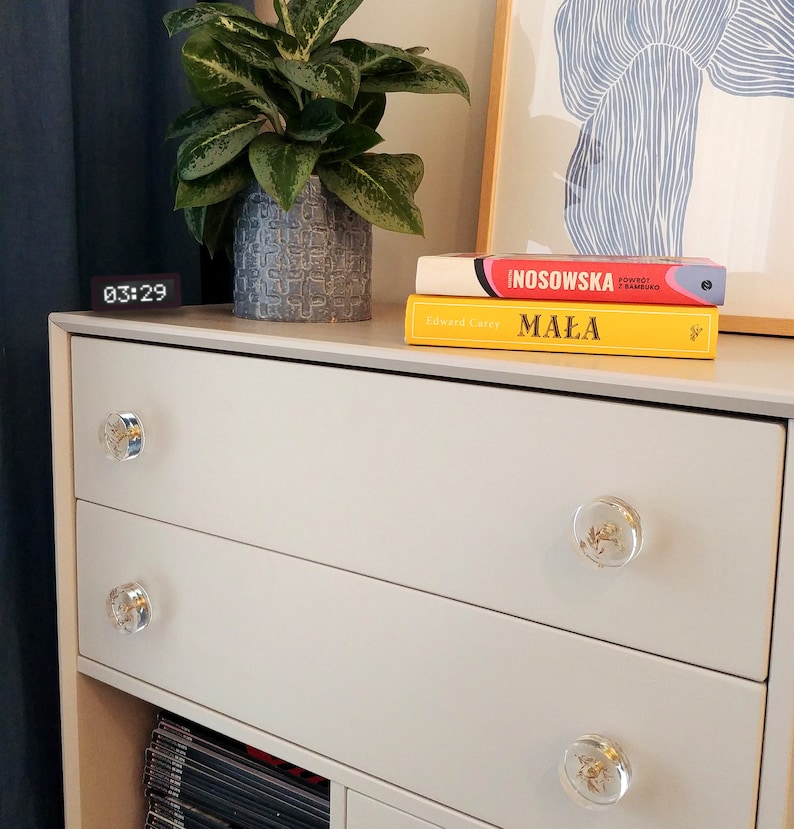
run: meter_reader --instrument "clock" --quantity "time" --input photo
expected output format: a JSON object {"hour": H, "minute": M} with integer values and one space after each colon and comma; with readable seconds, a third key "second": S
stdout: {"hour": 3, "minute": 29}
